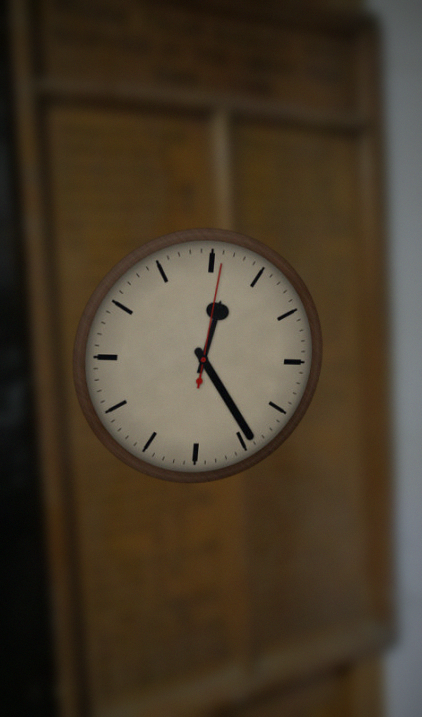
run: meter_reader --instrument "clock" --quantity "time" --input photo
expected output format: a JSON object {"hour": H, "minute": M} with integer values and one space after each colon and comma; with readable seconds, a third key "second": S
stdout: {"hour": 12, "minute": 24, "second": 1}
